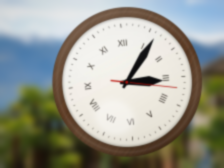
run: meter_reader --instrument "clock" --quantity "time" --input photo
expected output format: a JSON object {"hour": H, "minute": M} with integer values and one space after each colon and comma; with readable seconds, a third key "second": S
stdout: {"hour": 3, "minute": 6, "second": 17}
